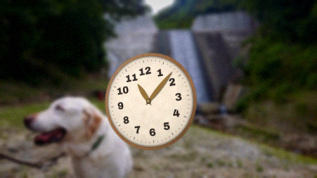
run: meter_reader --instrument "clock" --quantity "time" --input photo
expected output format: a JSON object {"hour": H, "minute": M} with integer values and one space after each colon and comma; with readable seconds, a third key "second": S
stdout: {"hour": 11, "minute": 8}
